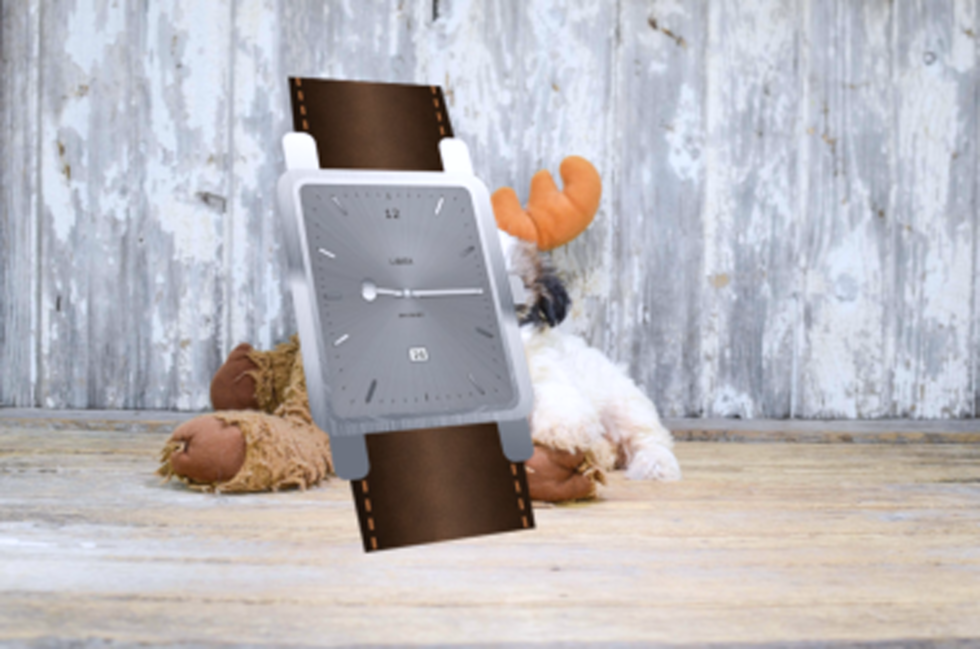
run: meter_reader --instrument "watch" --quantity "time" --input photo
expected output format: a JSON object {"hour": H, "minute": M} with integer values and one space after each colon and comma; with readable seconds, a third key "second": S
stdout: {"hour": 9, "minute": 15}
